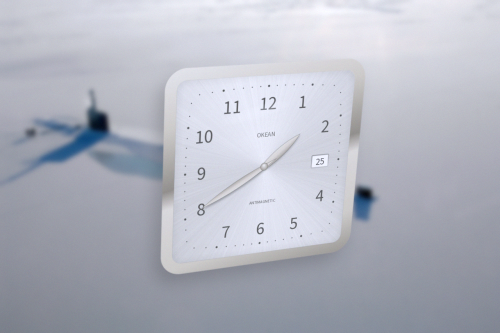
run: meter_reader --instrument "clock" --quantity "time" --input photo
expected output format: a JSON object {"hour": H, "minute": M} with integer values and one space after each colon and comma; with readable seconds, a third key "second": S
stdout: {"hour": 1, "minute": 40}
